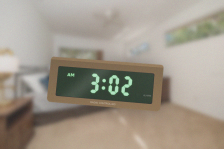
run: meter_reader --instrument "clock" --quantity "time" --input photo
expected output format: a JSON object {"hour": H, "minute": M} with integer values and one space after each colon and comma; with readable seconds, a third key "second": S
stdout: {"hour": 3, "minute": 2}
